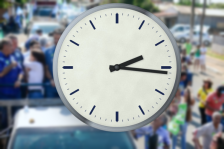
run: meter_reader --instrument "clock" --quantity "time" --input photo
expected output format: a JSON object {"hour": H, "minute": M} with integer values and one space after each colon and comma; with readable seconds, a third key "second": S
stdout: {"hour": 2, "minute": 16}
